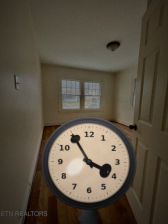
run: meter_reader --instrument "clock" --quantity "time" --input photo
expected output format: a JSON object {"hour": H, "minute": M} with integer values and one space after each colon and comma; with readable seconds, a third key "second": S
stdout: {"hour": 3, "minute": 55}
